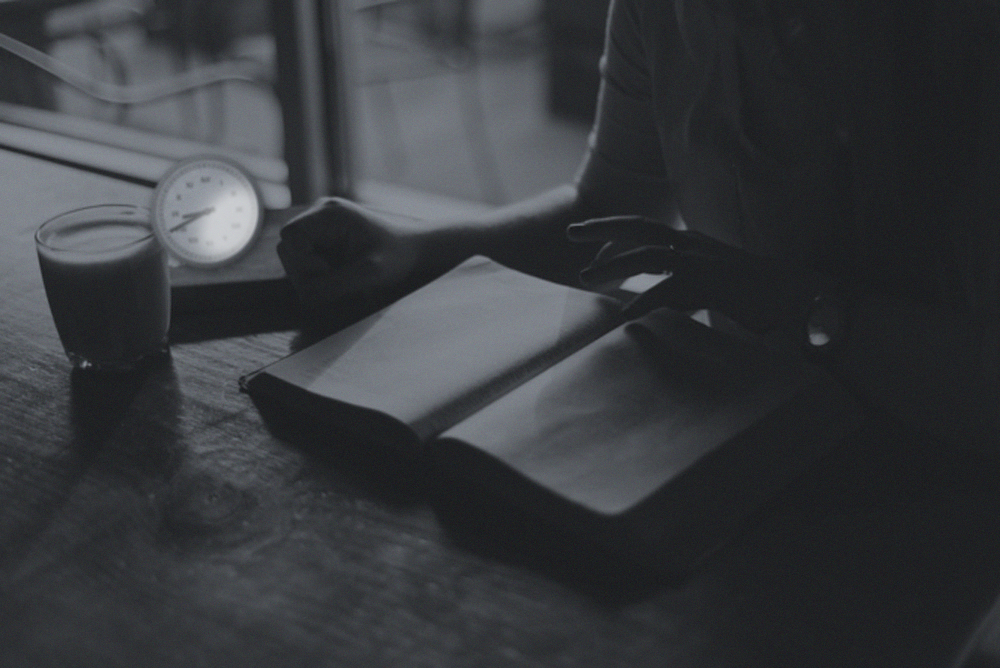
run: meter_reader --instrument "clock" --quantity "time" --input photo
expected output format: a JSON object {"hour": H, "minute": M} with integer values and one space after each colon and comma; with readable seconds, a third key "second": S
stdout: {"hour": 8, "minute": 41}
